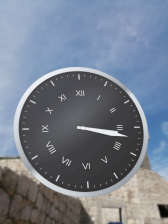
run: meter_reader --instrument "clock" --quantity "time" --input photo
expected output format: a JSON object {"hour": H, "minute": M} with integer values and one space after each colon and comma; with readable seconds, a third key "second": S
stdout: {"hour": 3, "minute": 17}
